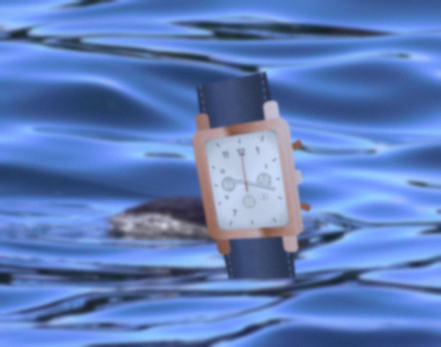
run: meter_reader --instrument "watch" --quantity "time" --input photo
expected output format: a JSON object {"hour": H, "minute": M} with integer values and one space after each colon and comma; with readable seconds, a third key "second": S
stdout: {"hour": 9, "minute": 18}
